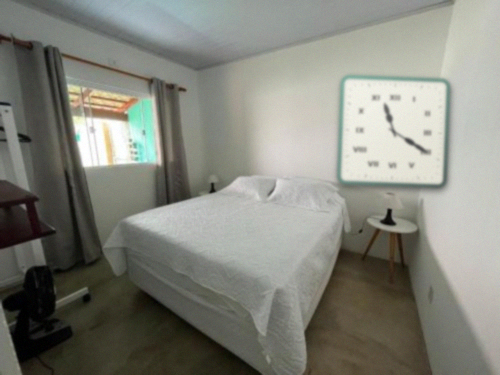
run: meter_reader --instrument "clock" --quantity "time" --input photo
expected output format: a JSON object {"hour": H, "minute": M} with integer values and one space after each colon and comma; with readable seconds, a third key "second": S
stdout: {"hour": 11, "minute": 20}
